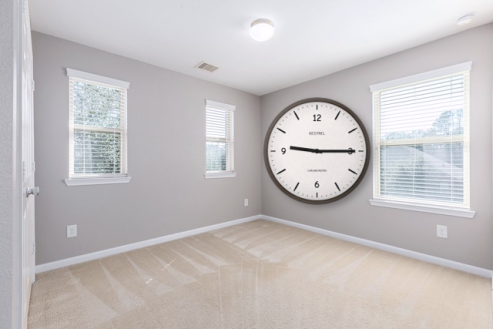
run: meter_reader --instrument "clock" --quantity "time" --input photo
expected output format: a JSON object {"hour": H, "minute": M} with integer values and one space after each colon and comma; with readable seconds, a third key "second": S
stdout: {"hour": 9, "minute": 15}
